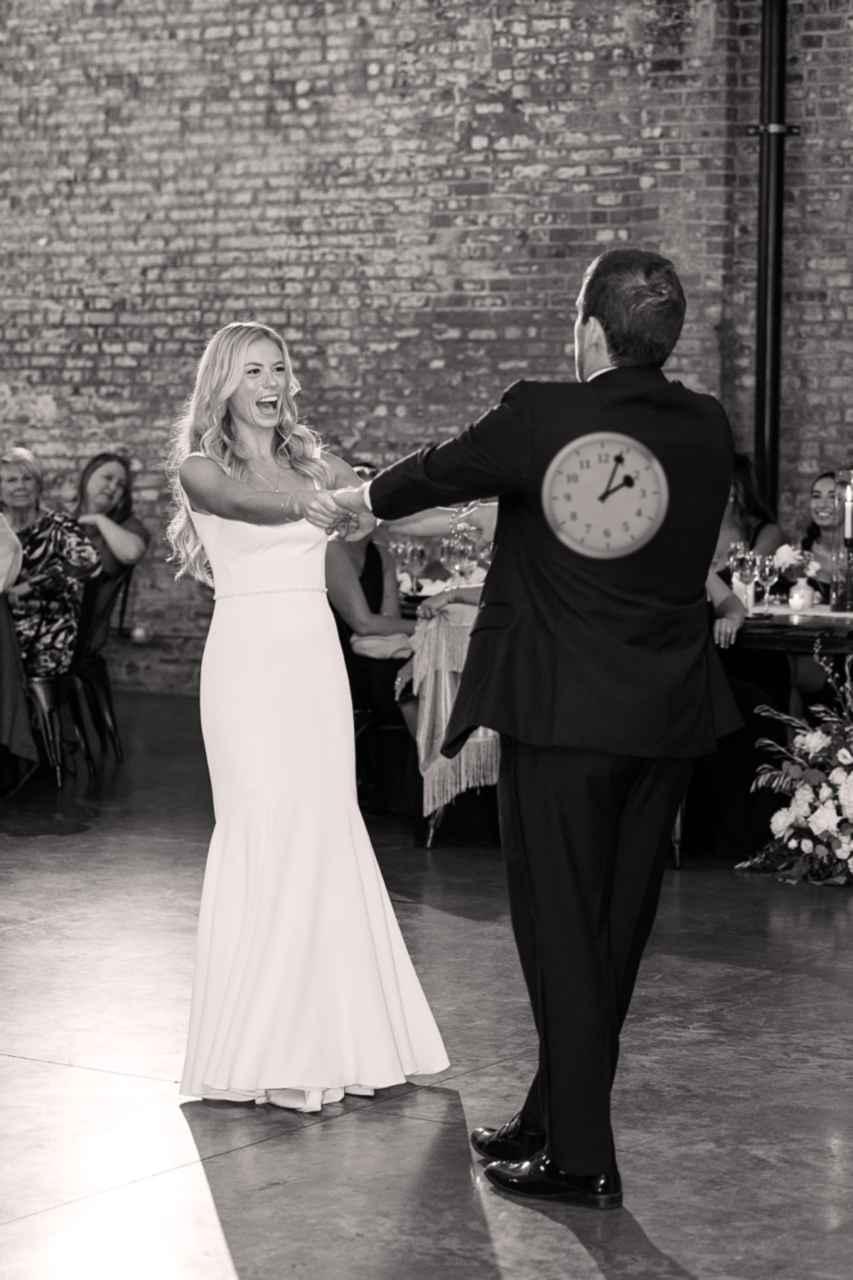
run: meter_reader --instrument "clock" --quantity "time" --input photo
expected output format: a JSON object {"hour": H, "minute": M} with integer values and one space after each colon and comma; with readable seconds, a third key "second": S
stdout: {"hour": 2, "minute": 4}
